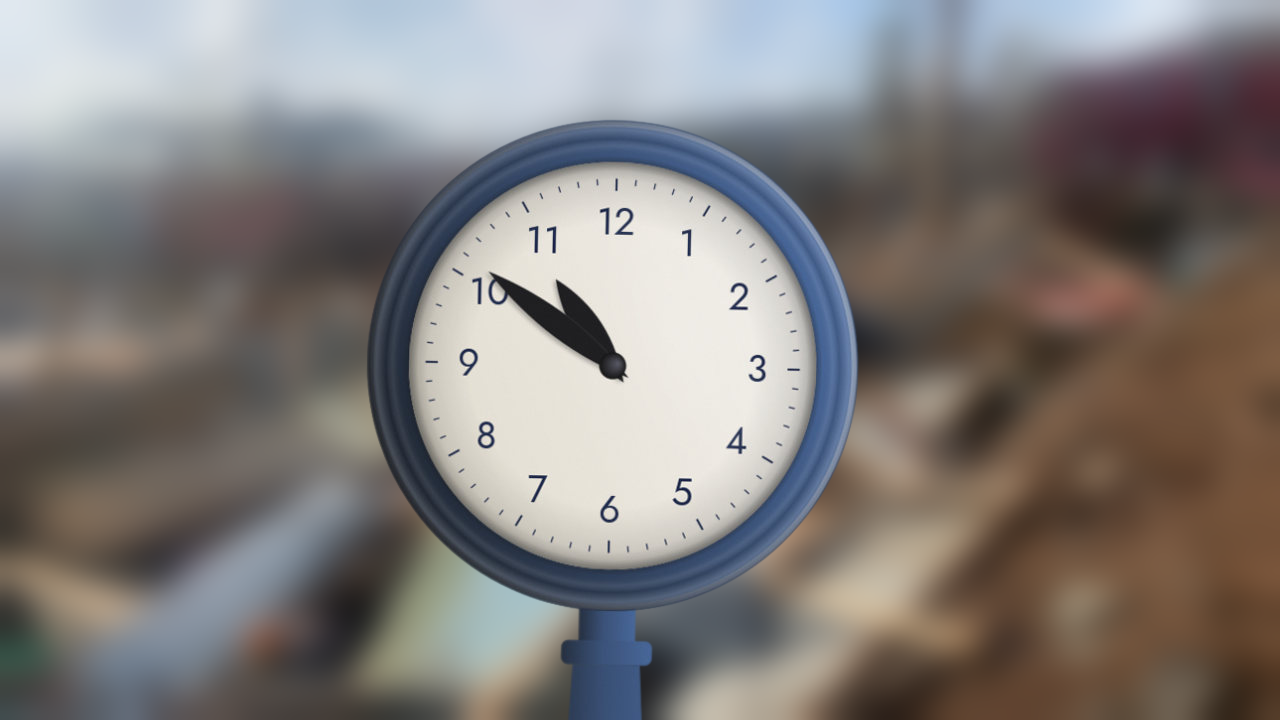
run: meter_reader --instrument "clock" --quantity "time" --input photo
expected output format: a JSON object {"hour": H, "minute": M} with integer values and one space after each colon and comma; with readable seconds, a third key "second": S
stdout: {"hour": 10, "minute": 51}
